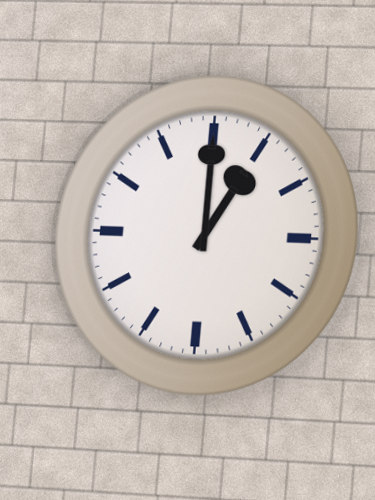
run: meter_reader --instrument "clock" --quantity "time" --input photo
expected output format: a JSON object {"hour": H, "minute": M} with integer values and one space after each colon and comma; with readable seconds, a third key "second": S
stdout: {"hour": 1, "minute": 0}
